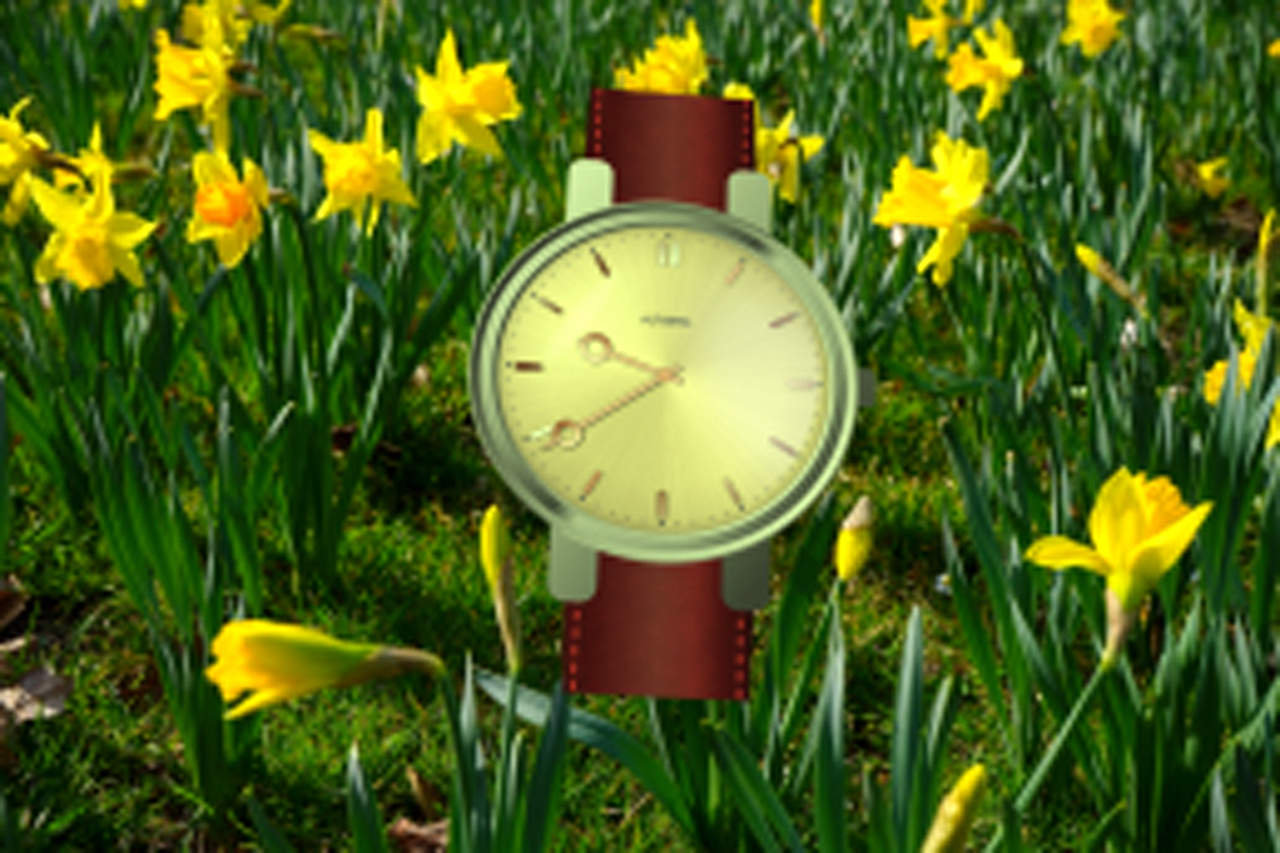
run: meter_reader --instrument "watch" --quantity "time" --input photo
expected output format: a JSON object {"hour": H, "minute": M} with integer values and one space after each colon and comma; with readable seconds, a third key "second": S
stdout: {"hour": 9, "minute": 39}
